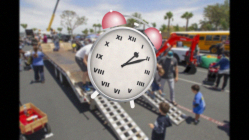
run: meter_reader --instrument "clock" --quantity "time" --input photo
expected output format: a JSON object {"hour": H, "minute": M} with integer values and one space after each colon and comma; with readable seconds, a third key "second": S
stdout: {"hour": 1, "minute": 10}
